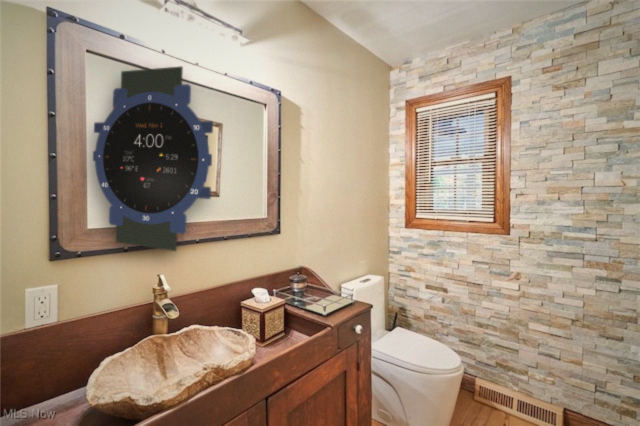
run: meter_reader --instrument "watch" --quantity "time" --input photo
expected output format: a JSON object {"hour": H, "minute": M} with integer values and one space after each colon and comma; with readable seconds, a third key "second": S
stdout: {"hour": 4, "minute": 0}
